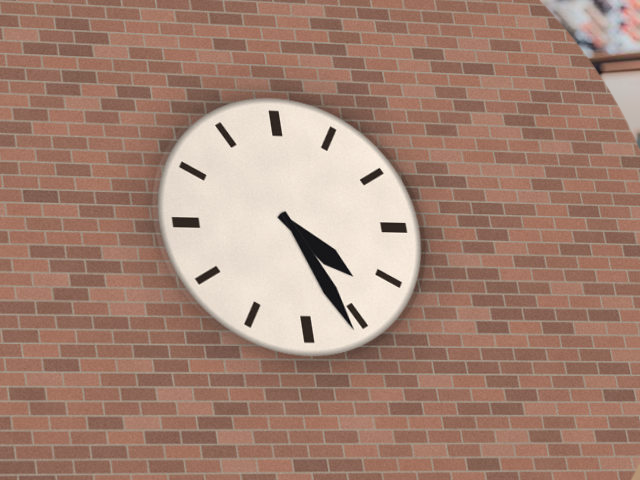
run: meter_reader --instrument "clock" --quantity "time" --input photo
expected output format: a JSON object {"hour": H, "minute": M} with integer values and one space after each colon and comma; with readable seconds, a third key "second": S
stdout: {"hour": 4, "minute": 26}
